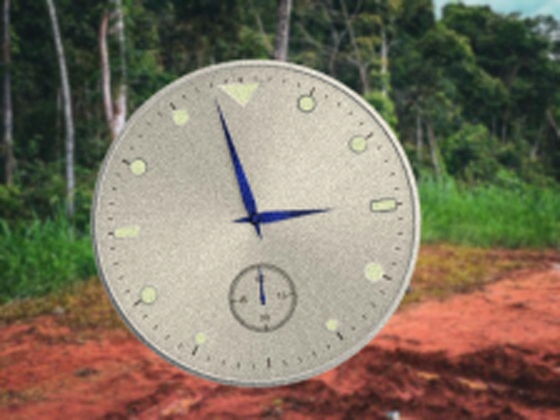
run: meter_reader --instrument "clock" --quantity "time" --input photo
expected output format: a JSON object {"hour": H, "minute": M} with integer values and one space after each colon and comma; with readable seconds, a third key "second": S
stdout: {"hour": 2, "minute": 58}
